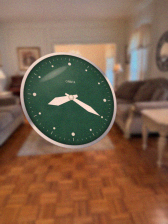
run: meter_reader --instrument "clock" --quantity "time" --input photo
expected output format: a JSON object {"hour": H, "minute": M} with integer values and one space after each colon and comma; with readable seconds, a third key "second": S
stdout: {"hour": 8, "minute": 20}
